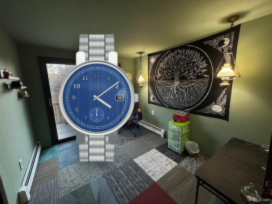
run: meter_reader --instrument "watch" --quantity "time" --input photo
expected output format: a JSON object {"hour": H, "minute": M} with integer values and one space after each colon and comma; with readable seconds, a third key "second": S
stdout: {"hour": 4, "minute": 9}
